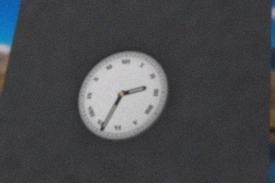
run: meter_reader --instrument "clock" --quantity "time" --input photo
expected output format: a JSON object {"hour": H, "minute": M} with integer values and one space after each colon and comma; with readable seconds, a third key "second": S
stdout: {"hour": 2, "minute": 34}
